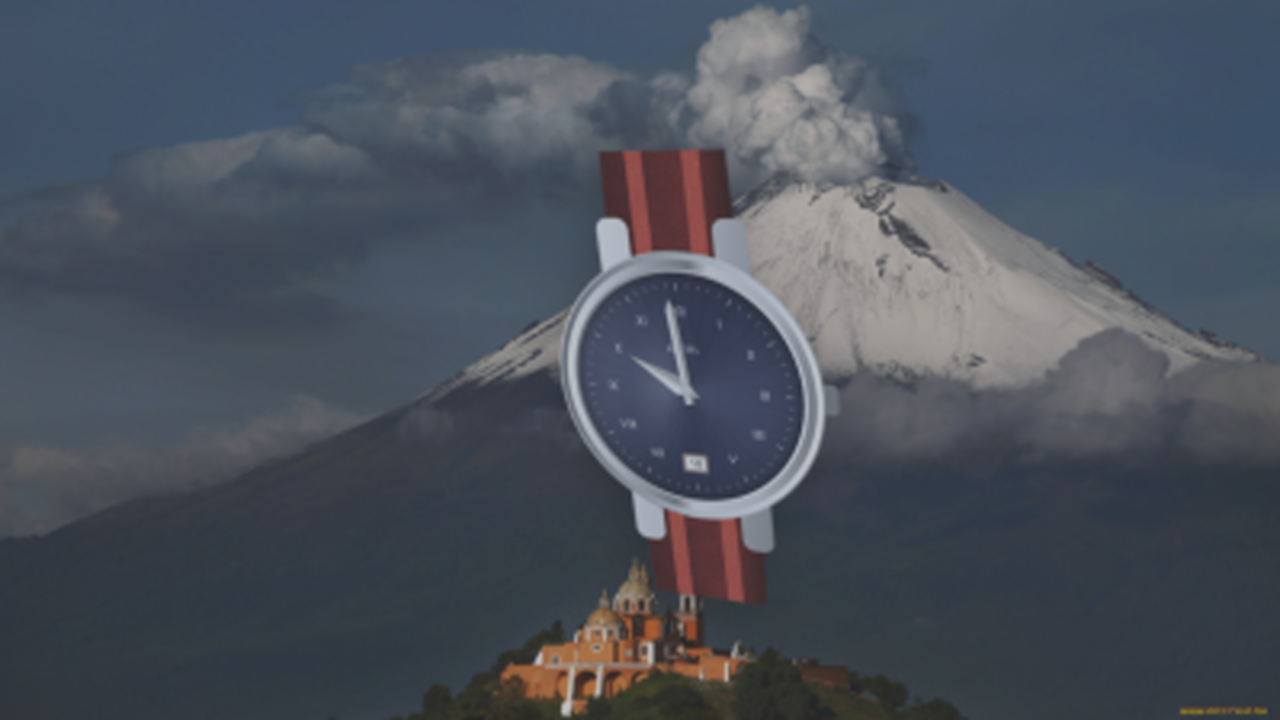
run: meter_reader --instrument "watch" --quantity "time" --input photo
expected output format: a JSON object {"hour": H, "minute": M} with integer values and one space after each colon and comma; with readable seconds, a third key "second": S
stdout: {"hour": 9, "minute": 59}
